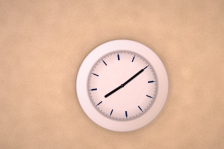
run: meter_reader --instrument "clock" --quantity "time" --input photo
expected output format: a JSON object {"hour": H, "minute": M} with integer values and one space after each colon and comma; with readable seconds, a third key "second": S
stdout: {"hour": 8, "minute": 10}
